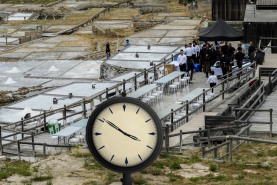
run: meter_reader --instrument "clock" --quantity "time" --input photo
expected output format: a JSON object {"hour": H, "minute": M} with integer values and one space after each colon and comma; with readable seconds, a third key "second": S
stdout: {"hour": 3, "minute": 51}
